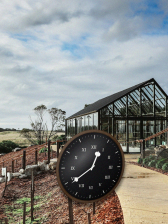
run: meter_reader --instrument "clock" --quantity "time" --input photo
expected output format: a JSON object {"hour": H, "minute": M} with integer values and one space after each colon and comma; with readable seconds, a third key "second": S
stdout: {"hour": 12, "minute": 39}
